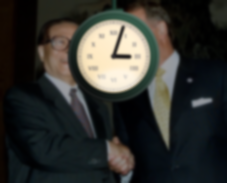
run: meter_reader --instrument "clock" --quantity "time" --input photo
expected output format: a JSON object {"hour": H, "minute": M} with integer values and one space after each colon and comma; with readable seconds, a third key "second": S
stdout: {"hour": 3, "minute": 3}
